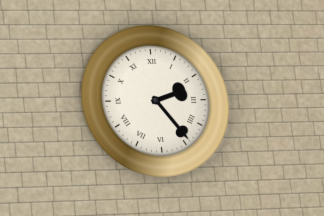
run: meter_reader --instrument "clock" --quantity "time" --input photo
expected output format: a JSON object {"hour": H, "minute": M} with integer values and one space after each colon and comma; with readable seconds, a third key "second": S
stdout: {"hour": 2, "minute": 24}
